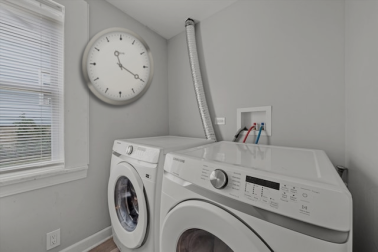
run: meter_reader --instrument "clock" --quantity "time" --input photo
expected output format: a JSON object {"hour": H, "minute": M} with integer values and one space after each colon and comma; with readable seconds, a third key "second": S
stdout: {"hour": 11, "minute": 20}
